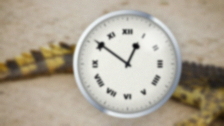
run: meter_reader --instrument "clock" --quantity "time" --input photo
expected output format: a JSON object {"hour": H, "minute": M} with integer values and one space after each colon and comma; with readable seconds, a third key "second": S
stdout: {"hour": 12, "minute": 51}
